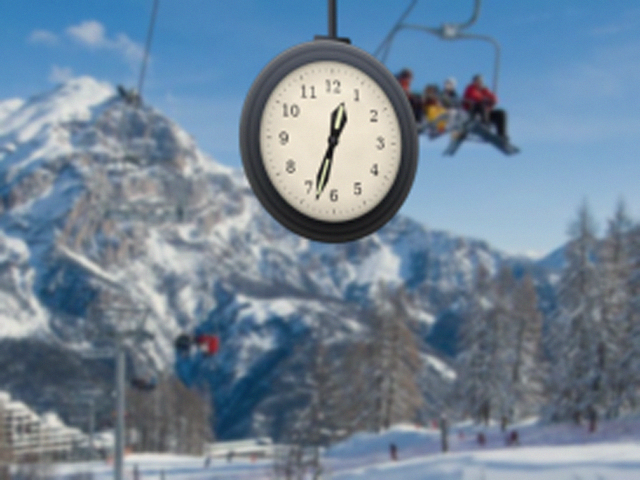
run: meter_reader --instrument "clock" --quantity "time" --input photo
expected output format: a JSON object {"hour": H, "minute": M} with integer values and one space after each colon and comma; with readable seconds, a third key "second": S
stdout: {"hour": 12, "minute": 33}
